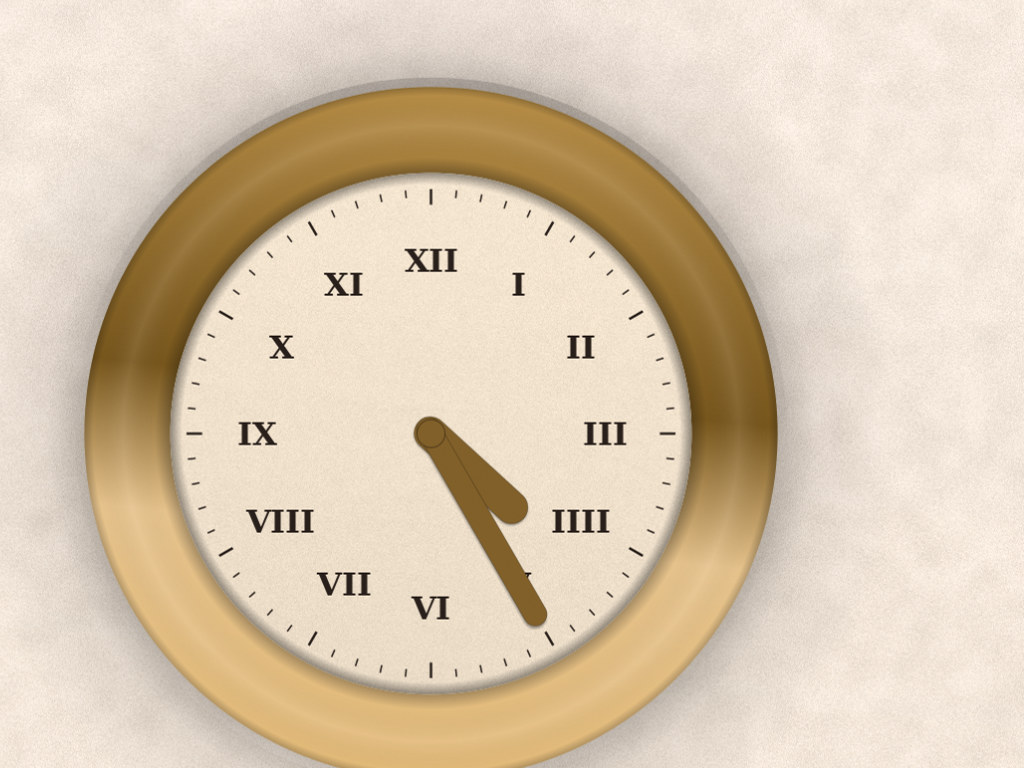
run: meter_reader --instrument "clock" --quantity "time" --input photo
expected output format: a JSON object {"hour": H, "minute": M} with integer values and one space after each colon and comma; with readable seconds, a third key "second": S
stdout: {"hour": 4, "minute": 25}
